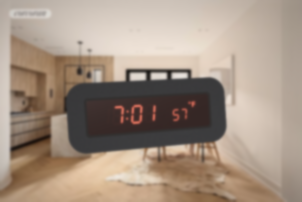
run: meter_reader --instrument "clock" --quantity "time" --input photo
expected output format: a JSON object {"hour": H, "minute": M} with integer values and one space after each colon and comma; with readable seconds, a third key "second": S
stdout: {"hour": 7, "minute": 1}
